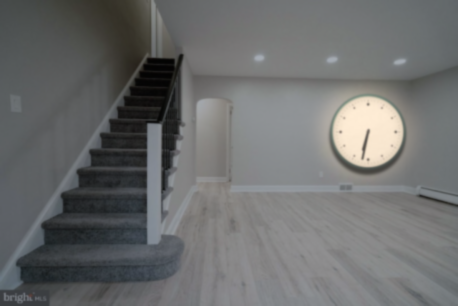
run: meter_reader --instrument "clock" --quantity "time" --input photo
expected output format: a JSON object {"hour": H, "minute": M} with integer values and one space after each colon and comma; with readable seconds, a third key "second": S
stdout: {"hour": 6, "minute": 32}
